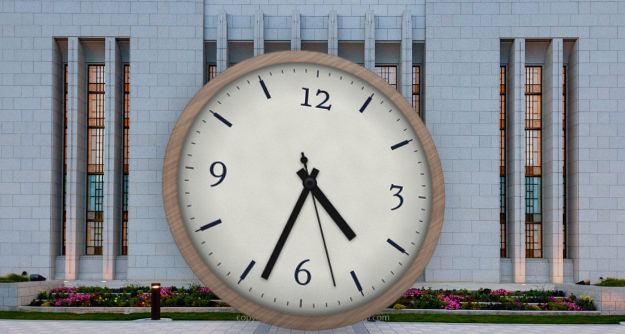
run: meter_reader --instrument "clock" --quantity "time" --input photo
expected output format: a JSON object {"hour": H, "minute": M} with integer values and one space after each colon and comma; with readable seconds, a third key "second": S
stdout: {"hour": 4, "minute": 33, "second": 27}
